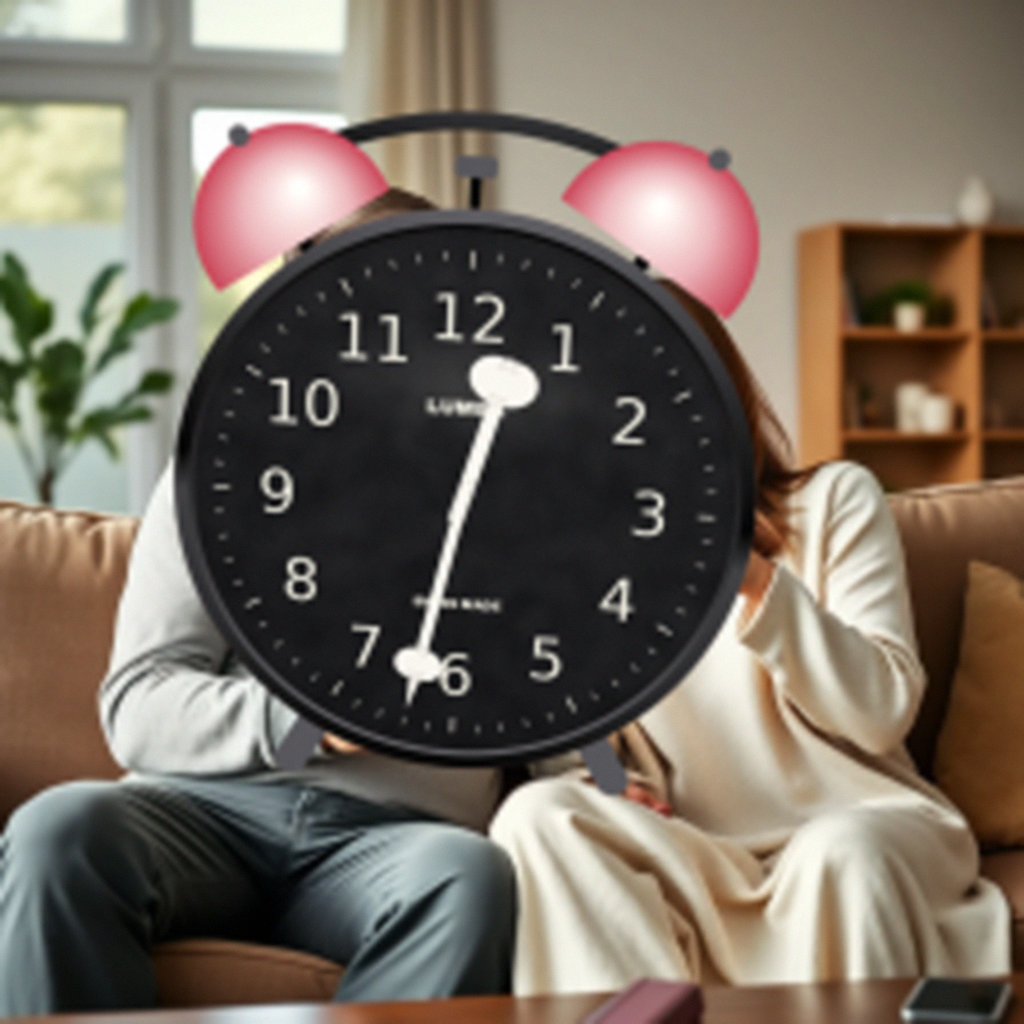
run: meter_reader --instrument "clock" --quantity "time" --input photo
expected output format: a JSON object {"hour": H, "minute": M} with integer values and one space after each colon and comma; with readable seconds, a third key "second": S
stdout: {"hour": 12, "minute": 32}
